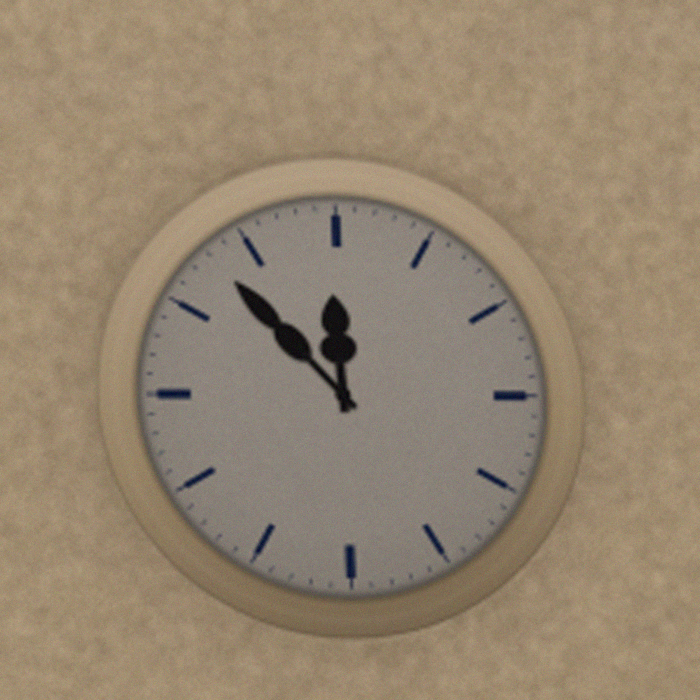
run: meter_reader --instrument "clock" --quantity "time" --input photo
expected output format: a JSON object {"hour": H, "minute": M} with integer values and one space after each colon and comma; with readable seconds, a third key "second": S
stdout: {"hour": 11, "minute": 53}
